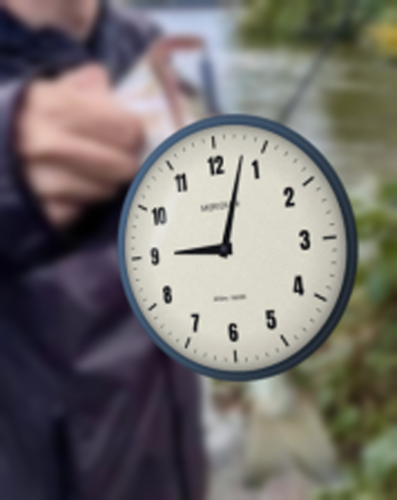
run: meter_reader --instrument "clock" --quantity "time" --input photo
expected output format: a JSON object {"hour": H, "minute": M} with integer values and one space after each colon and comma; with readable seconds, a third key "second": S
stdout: {"hour": 9, "minute": 3}
